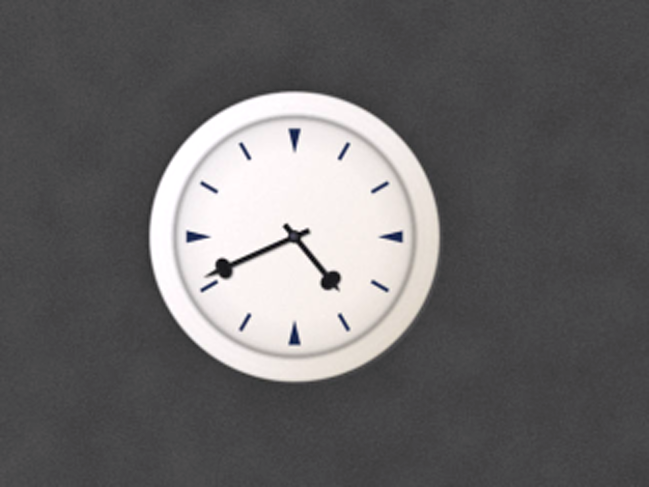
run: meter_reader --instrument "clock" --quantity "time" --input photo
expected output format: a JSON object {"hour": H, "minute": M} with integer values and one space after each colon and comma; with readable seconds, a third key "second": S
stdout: {"hour": 4, "minute": 41}
